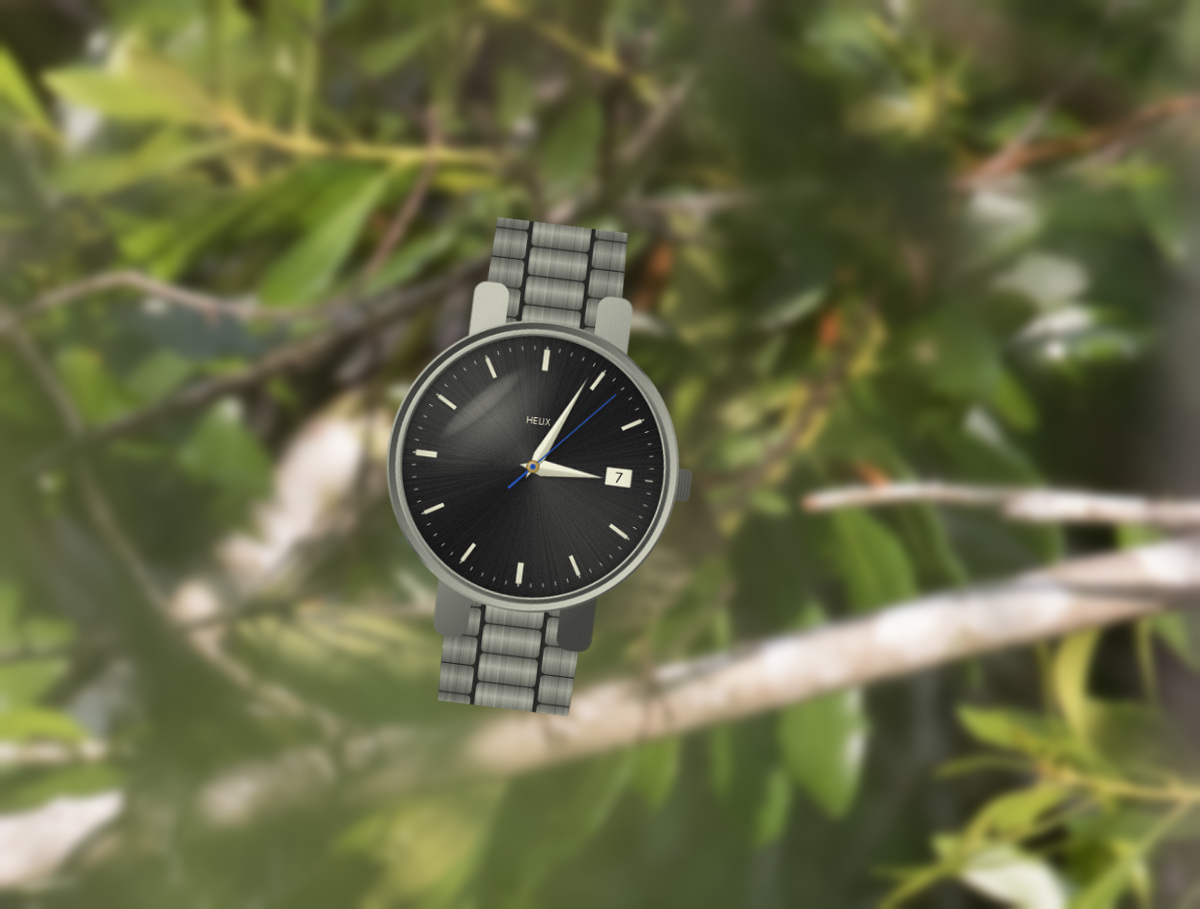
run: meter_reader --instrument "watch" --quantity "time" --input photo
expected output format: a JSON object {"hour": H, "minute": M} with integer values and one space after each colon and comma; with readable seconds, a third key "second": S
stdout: {"hour": 3, "minute": 4, "second": 7}
